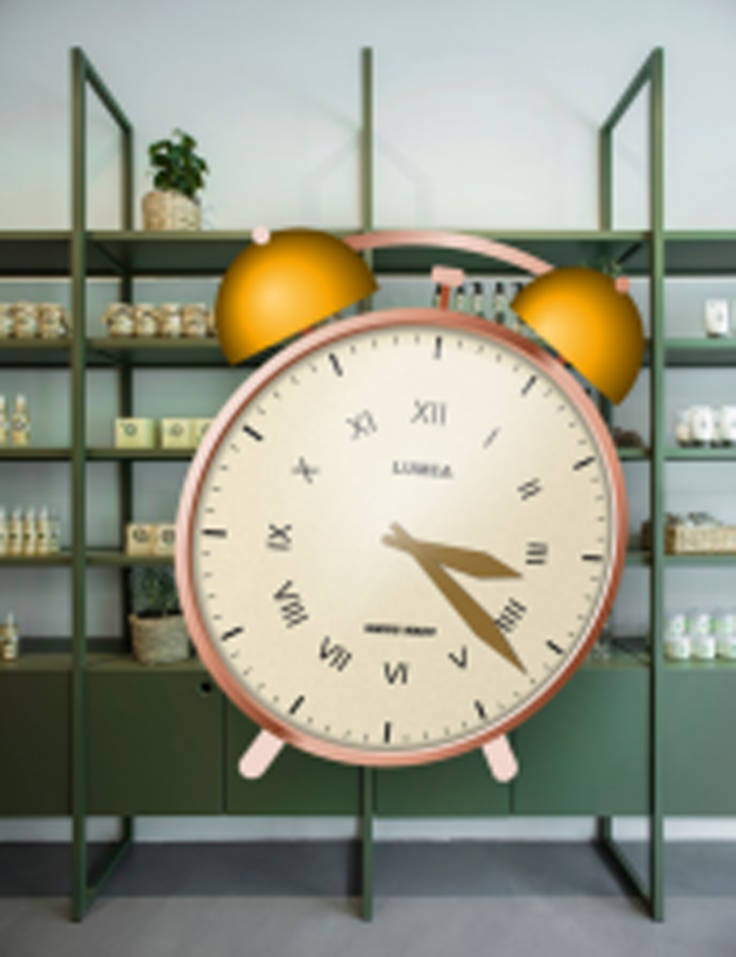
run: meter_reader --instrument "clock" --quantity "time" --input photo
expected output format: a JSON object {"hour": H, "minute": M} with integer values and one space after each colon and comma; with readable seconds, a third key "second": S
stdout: {"hour": 3, "minute": 22}
